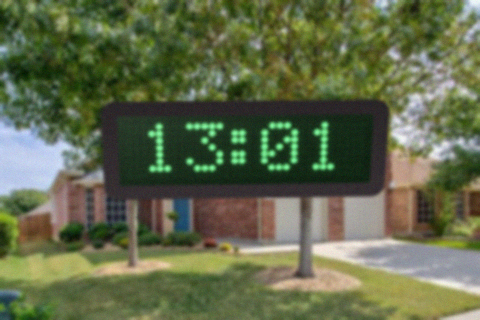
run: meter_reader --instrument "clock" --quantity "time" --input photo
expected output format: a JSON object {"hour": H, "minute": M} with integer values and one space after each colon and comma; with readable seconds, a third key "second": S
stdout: {"hour": 13, "minute": 1}
